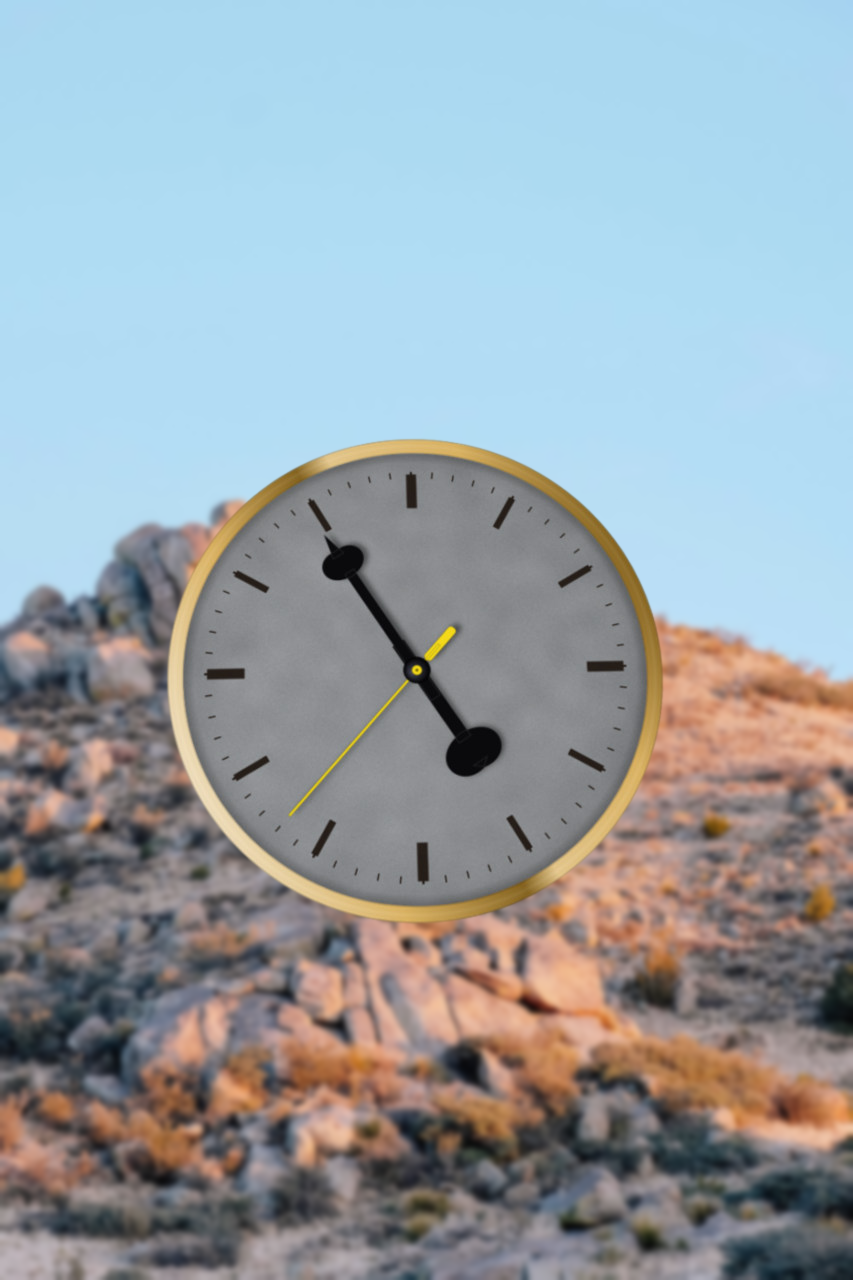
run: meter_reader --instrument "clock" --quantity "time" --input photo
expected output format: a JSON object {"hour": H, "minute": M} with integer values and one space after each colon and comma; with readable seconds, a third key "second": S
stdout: {"hour": 4, "minute": 54, "second": 37}
